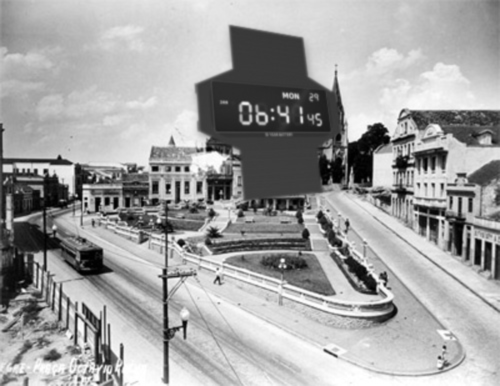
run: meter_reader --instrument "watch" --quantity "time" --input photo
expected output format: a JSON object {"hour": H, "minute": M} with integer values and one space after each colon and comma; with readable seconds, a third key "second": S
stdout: {"hour": 6, "minute": 41, "second": 45}
